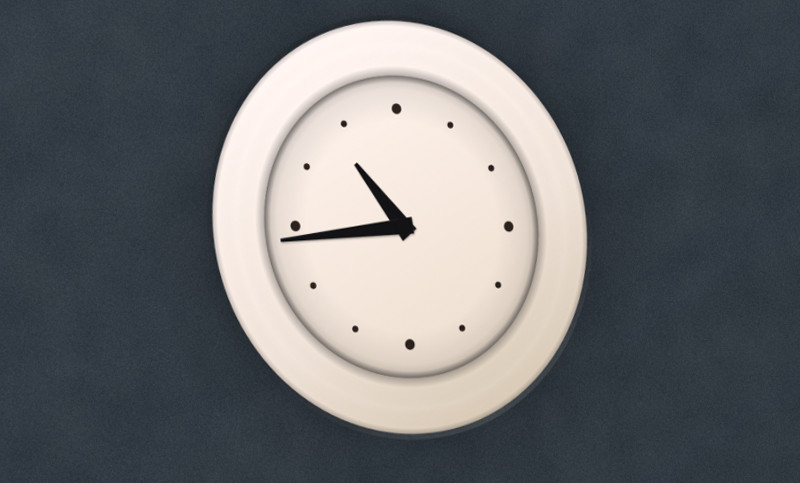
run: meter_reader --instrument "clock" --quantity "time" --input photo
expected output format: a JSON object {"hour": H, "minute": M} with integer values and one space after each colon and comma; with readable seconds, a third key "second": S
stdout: {"hour": 10, "minute": 44}
